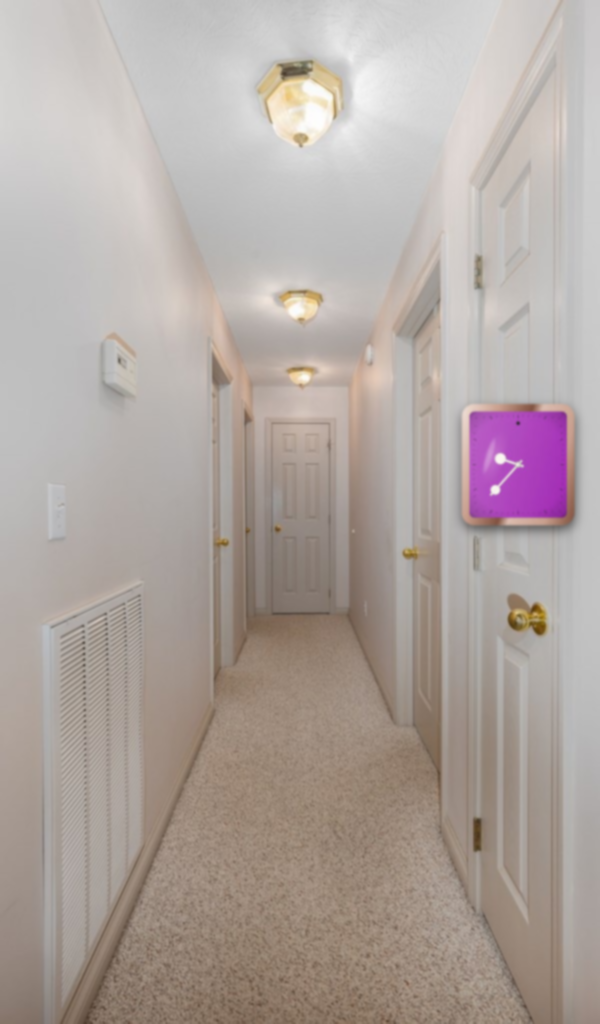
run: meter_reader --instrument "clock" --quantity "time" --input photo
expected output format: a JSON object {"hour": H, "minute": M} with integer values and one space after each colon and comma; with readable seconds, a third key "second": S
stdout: {"hour": 9, "minute": 37}
